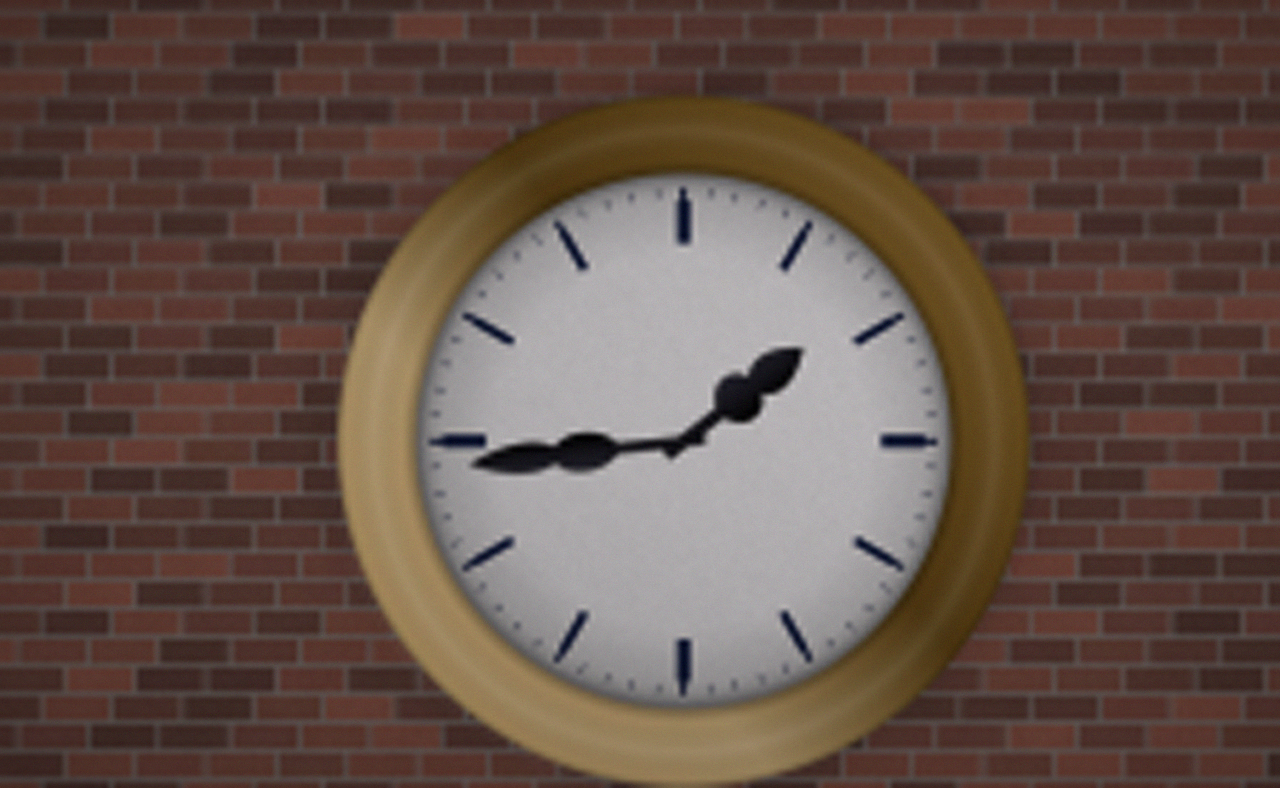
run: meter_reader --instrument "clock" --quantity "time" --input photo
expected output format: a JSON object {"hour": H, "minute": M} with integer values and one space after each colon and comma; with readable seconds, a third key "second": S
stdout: {"hour": 1, "minute": 44}
